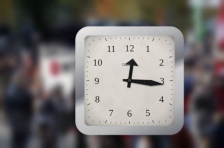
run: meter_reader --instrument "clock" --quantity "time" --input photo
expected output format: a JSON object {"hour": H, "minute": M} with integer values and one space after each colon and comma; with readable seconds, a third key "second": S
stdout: {"hour": 12, "minute": 16}
